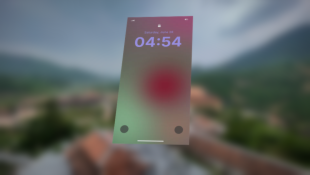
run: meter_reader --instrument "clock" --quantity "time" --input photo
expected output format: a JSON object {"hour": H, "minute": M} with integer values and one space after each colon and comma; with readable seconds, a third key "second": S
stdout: {"hour": 4, "minute": 54}
